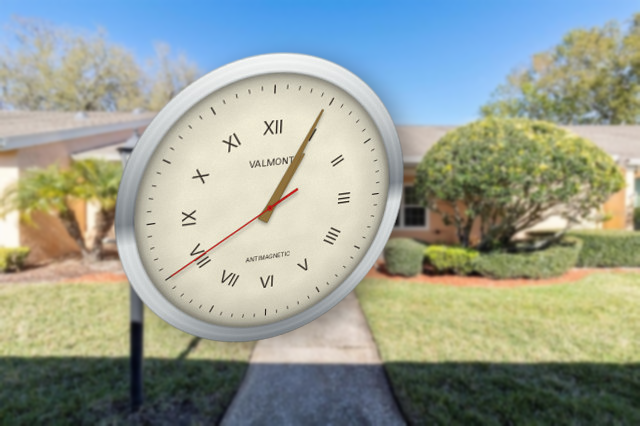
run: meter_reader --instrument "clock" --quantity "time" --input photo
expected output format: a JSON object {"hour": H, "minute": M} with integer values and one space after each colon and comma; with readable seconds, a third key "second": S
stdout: {"hour": 1, "minute": 4, "second": 40}
